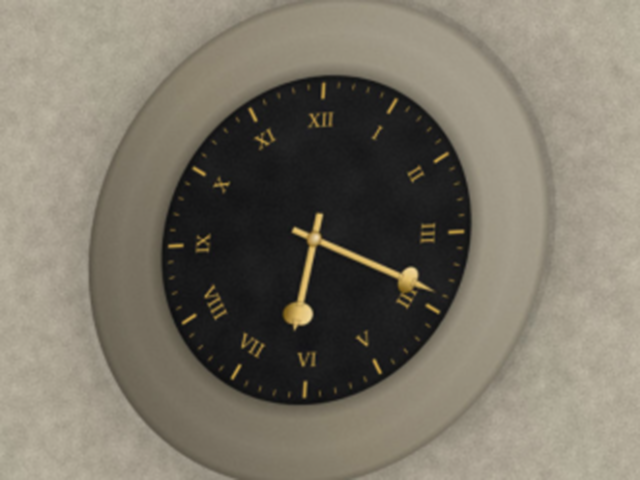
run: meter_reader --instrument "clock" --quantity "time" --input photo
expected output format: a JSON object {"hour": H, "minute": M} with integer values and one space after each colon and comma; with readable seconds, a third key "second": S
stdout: {"hour": 6, "minute": 19}
